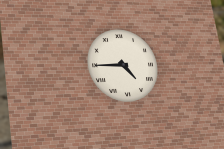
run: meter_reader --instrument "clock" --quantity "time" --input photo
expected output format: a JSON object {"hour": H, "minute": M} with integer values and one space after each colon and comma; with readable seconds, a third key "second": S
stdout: {"hour": 4, "minute": 45}
